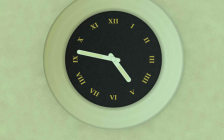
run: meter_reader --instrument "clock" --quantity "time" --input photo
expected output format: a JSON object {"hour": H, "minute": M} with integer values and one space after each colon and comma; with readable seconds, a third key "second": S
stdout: {"hour": 4, "minute": 47}
